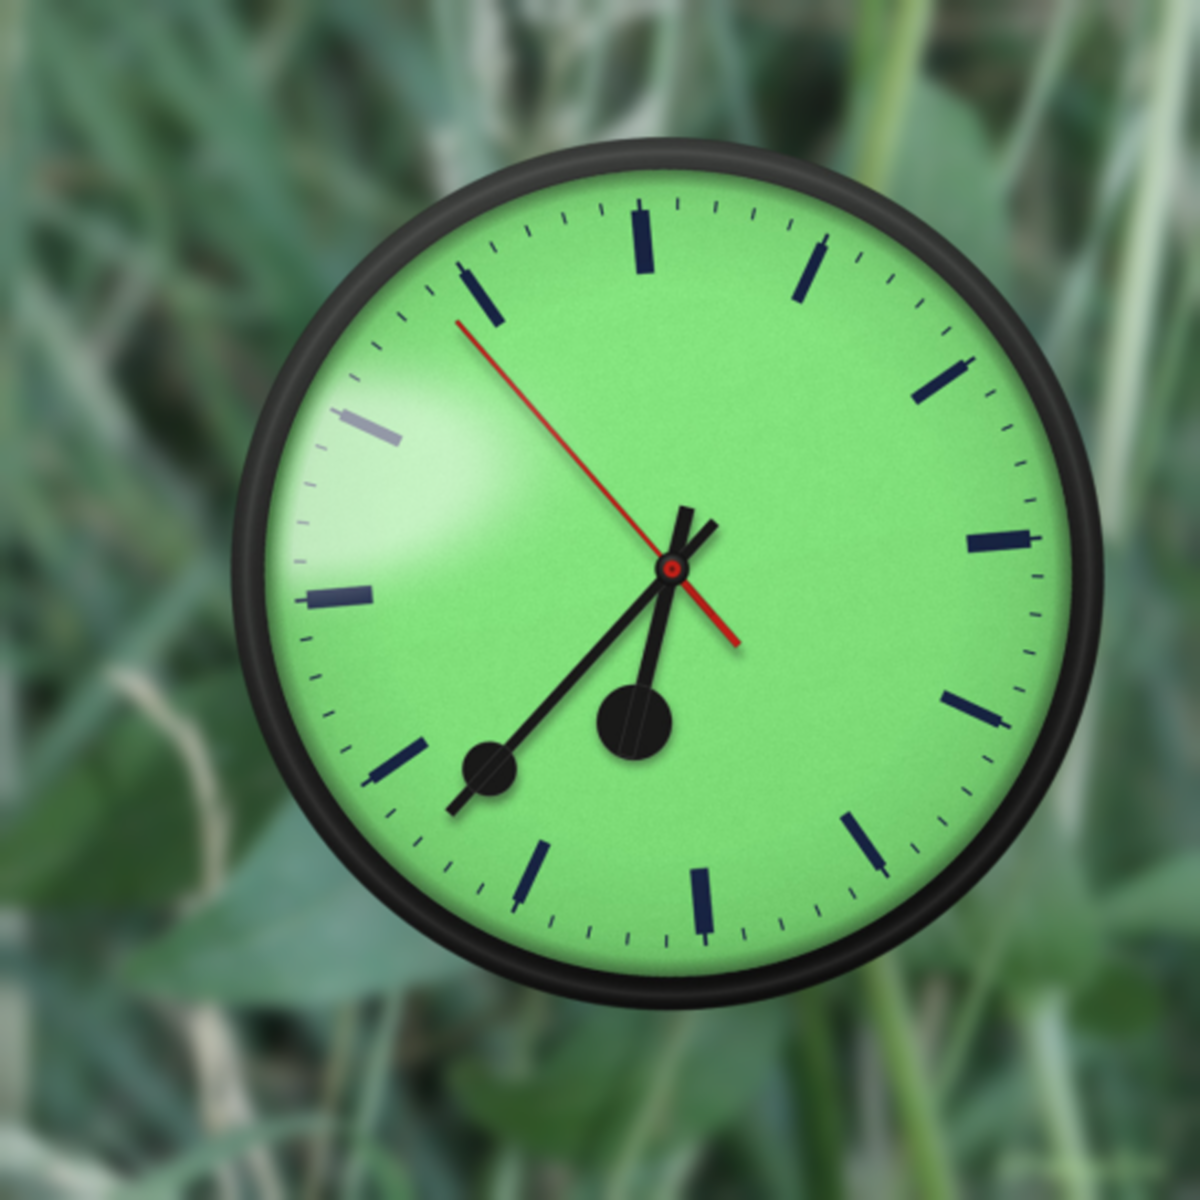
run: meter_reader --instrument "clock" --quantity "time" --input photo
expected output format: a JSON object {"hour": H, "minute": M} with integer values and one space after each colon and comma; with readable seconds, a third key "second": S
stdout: {"hour": 6, "minute": 37, "second": 54}
